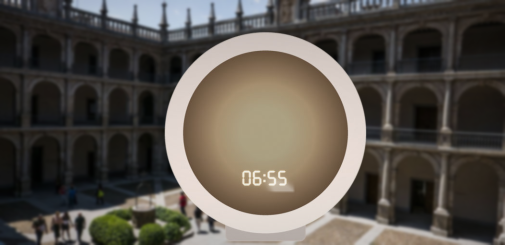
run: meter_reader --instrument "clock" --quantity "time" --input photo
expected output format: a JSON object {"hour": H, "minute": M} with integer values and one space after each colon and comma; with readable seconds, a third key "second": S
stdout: {"hour": 6, "minute": 55}
